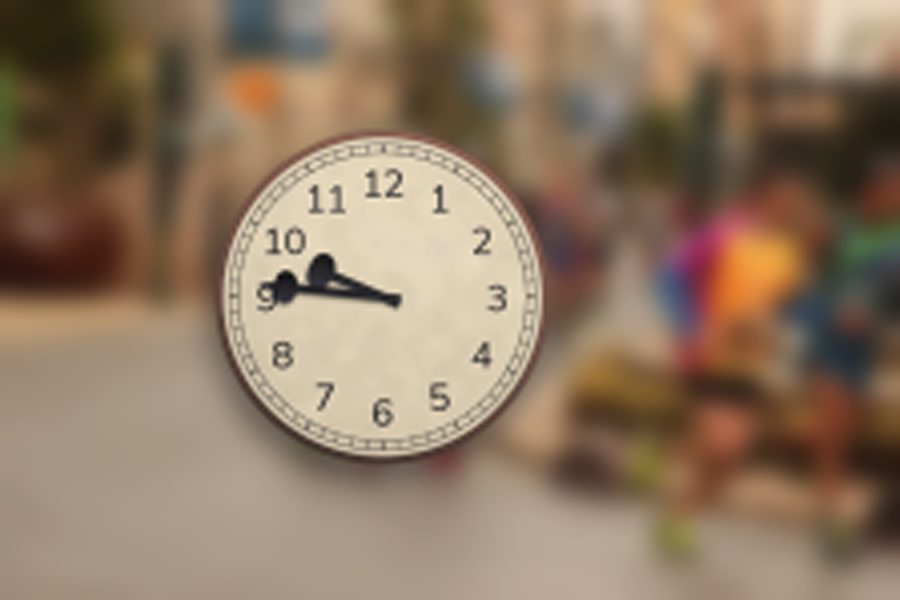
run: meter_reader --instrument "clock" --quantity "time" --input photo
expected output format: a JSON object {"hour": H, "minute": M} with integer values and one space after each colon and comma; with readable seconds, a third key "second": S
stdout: {"hour": 9, "minute": 46}
